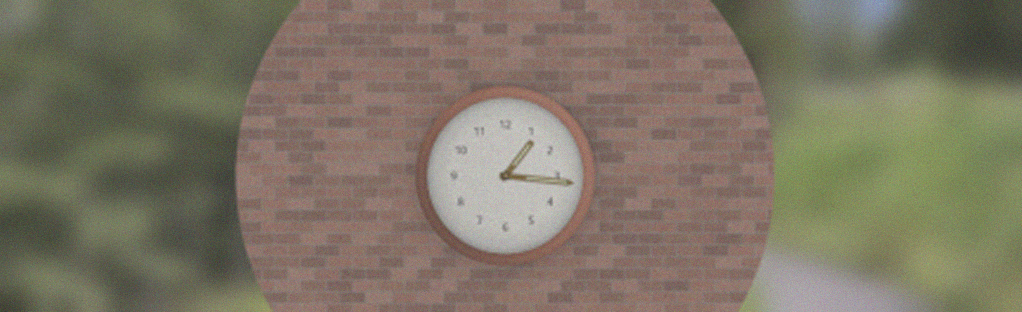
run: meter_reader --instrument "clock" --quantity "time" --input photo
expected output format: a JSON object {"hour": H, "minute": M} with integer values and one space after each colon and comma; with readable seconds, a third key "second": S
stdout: {"hour": 1, "minute": 16}
